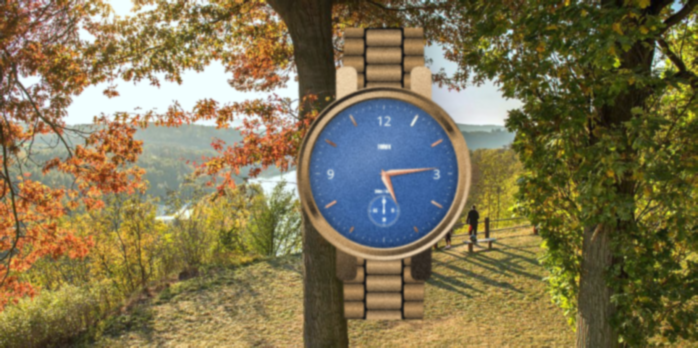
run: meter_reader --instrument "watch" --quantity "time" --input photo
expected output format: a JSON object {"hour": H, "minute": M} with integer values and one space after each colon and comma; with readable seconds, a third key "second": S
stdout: {"hour": 5, "minute": 14}
